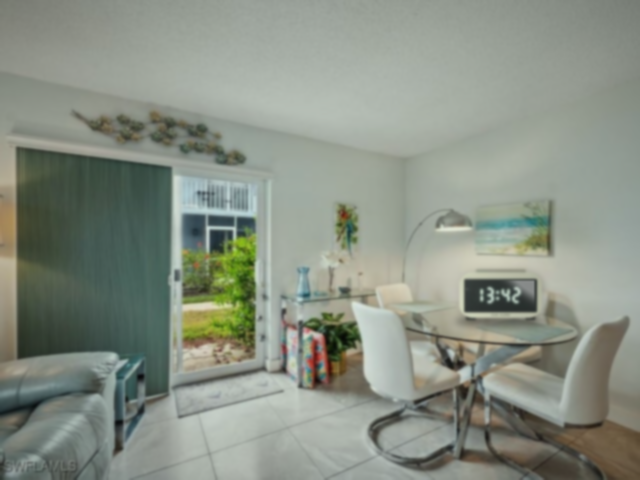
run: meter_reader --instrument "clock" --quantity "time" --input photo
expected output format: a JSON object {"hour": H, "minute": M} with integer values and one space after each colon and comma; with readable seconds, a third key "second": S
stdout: {"hour": 13, "minute": 42}
